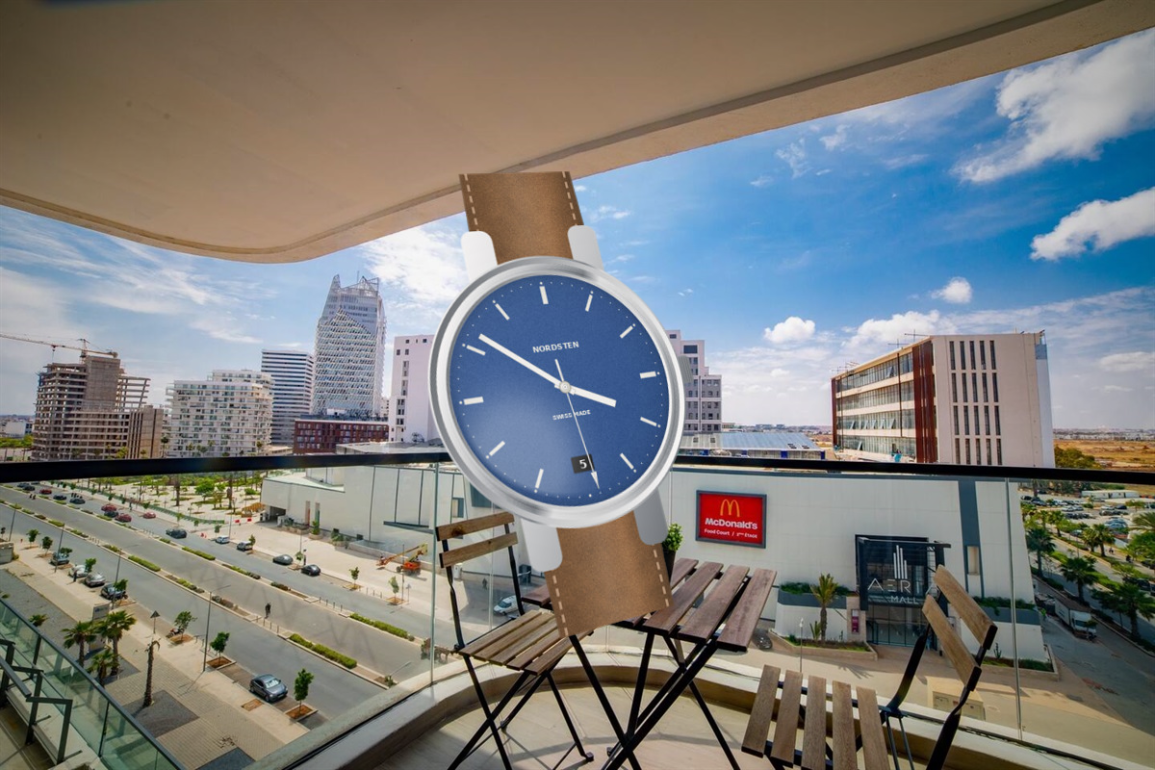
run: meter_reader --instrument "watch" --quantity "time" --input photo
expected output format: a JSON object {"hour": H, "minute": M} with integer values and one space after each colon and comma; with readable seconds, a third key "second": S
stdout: {"hour": 3, "minute": 51, "second": 29}
